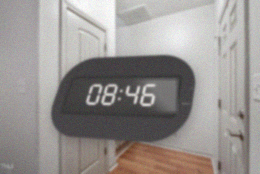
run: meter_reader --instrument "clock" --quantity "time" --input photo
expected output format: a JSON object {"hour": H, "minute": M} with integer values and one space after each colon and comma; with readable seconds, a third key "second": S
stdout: {"hour": 8, "minute": 46}
